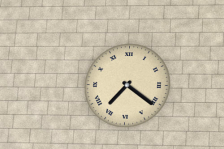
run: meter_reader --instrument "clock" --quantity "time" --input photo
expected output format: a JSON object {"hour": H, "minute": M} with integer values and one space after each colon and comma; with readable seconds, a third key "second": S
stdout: {"hour": 7, "minute": 21}
